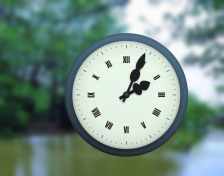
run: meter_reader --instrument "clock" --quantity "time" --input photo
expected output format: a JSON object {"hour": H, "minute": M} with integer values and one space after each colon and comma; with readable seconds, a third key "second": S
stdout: {"hour": 2, "minute": 4}
